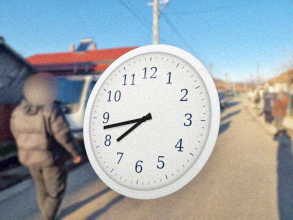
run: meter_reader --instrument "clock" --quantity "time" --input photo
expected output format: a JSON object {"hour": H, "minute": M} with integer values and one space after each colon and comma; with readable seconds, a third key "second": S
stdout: {"hour": 7, "minute": 43}
